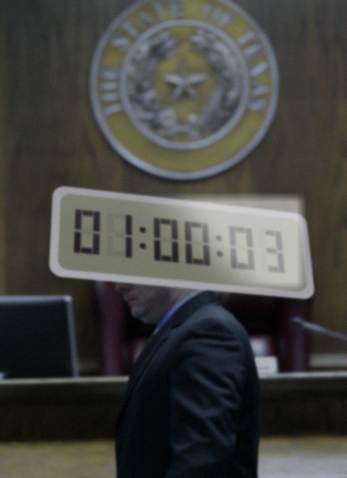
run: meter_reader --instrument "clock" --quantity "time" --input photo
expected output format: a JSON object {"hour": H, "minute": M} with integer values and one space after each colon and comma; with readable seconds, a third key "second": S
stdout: {"hour": 1, "minute": 0, "second": 3}
